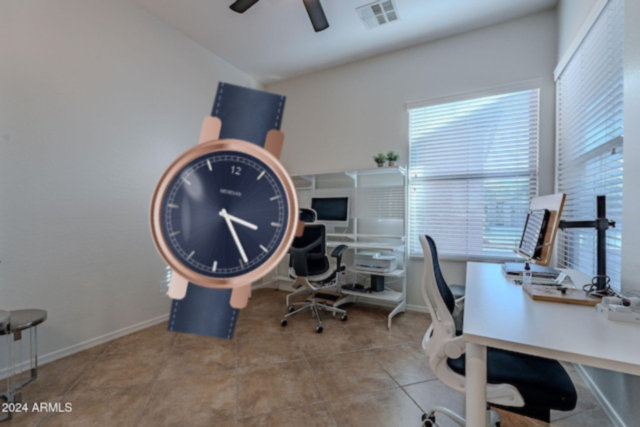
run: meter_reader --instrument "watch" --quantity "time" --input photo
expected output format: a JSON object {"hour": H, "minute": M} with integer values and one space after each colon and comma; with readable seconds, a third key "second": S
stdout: {"hour": 3, "minute": 24}
